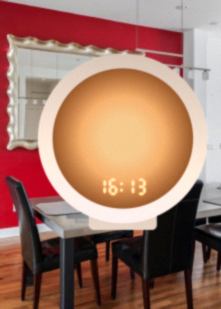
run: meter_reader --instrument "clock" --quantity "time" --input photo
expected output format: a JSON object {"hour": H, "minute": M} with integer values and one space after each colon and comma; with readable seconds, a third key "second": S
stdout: {"hour": 16, "minute": 13}
